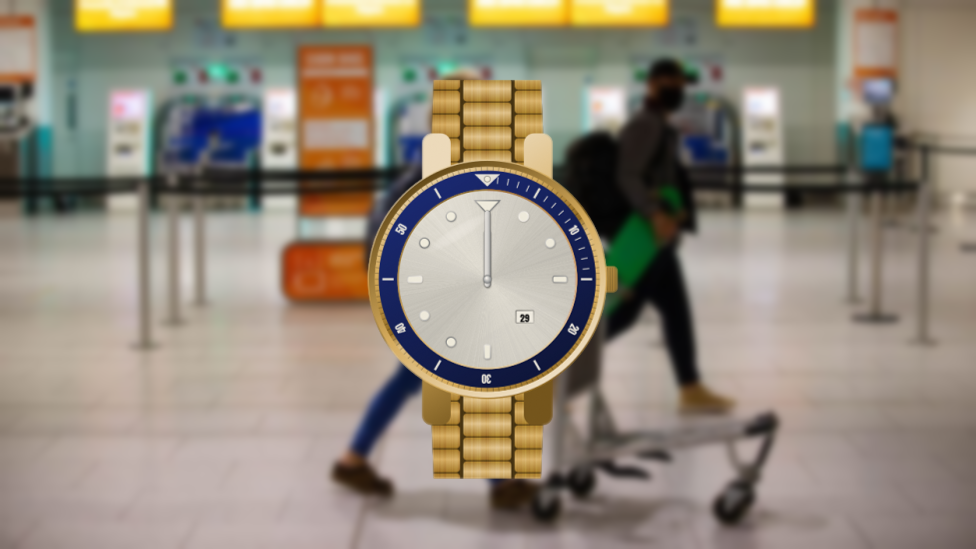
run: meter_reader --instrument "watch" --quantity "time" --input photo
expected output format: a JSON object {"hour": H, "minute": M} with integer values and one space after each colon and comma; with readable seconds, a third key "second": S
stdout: {"hour": 12, "minute": 0}
